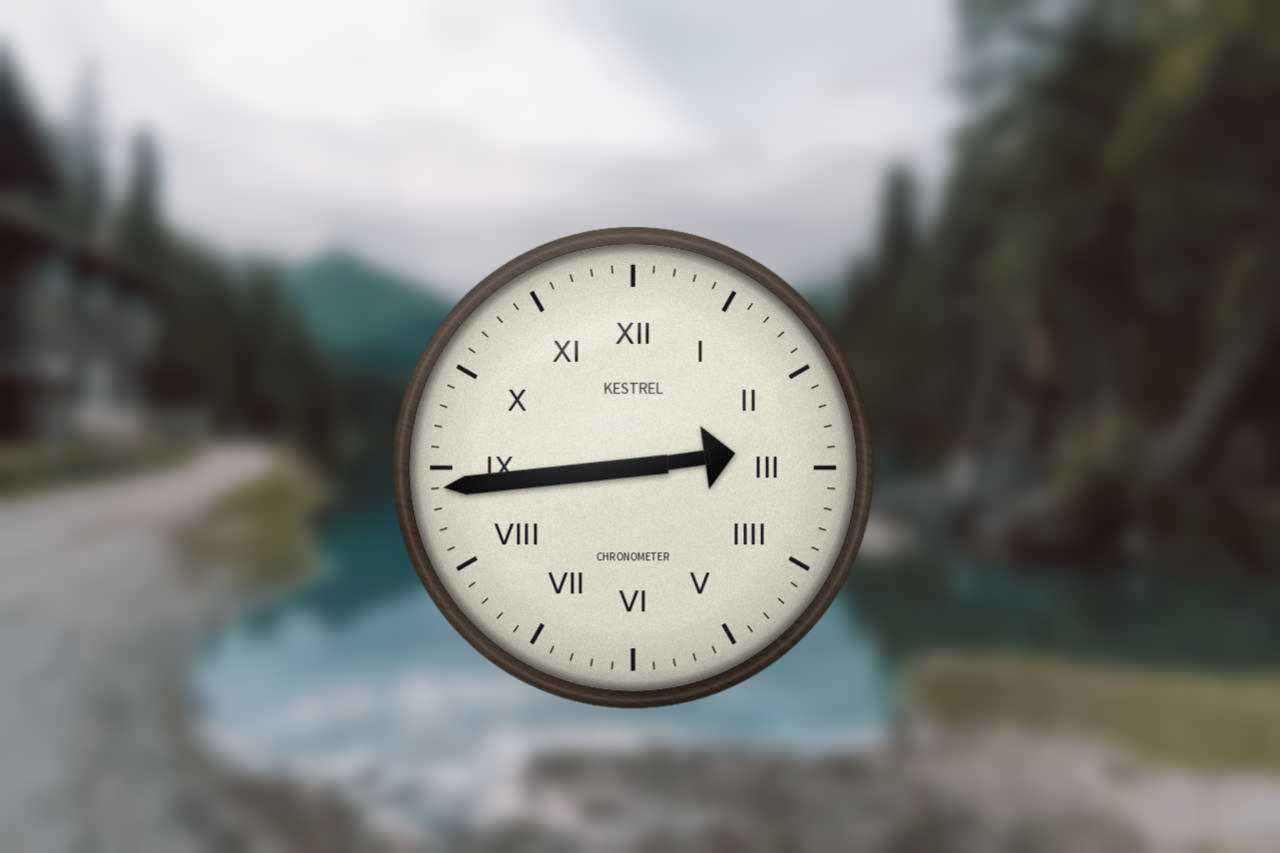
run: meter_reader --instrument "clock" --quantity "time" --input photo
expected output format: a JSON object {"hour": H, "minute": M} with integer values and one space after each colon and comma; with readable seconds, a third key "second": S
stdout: {"hour": 2, "minute": 44}
